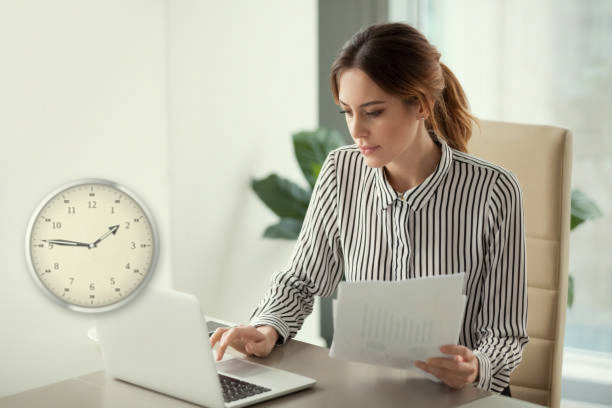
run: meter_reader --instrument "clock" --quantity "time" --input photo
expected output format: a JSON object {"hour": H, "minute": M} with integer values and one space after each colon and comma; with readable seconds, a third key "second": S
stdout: {"hour": 1, "minute": 46}
